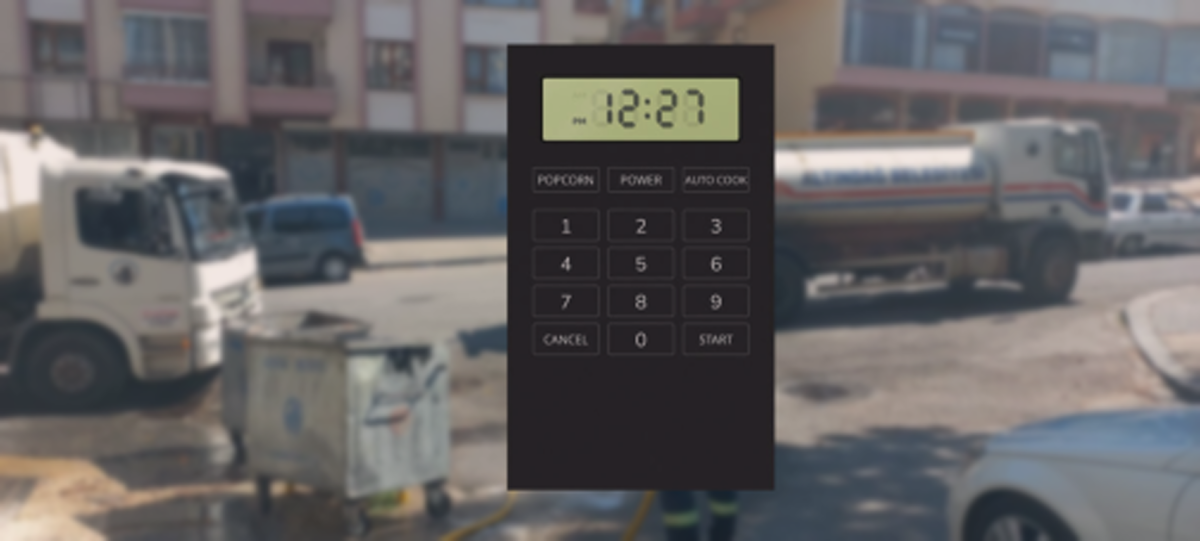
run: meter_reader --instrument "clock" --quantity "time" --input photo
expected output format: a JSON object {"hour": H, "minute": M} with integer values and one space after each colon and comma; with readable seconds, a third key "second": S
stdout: {"hour": 12, "minute": 27}
